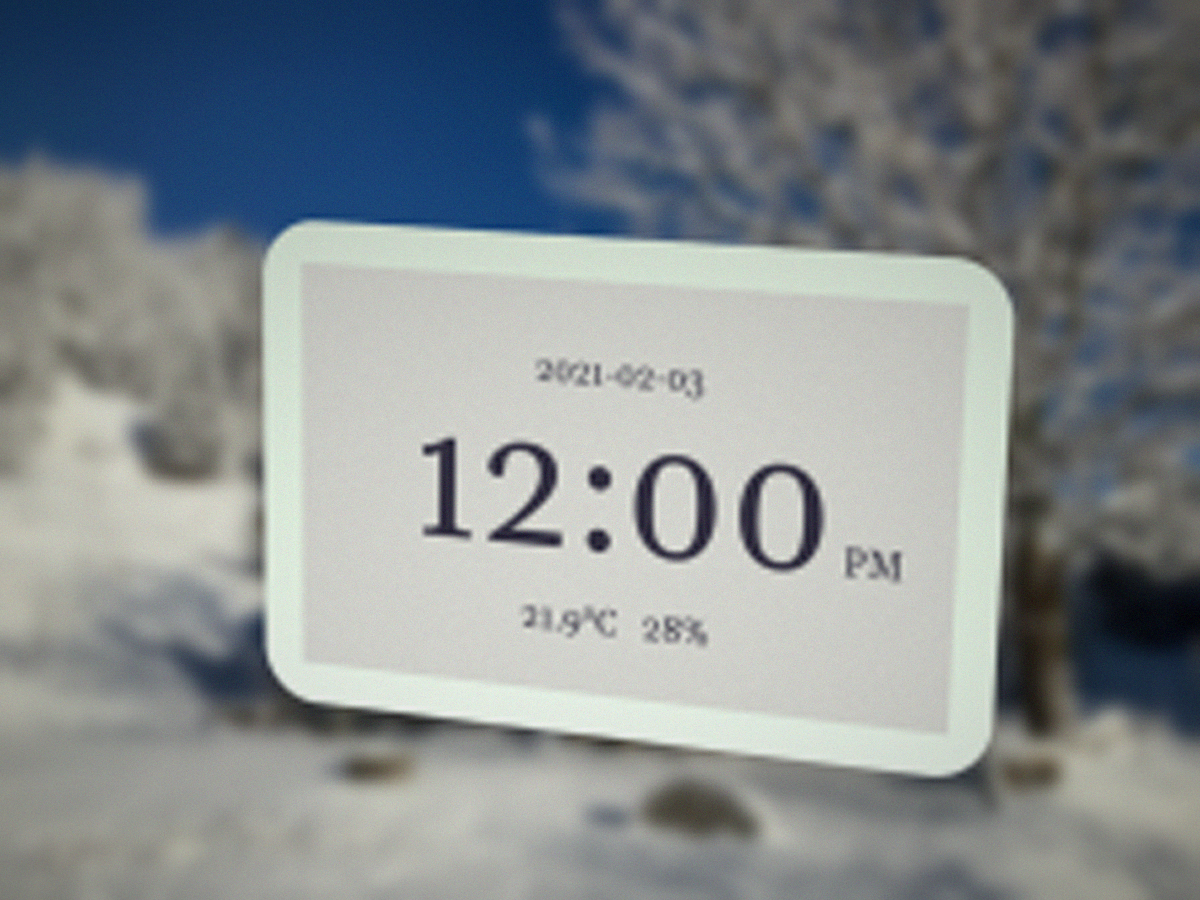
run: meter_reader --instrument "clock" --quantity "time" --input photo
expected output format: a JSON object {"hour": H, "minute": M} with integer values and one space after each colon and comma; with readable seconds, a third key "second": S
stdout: {"hour": 12, "minute": 0}
